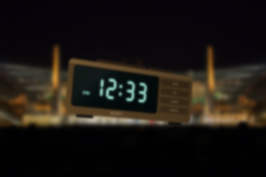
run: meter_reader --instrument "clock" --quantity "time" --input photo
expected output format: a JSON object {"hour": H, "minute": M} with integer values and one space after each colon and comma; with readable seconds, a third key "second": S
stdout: {"hour": 12, "minute": 33}
